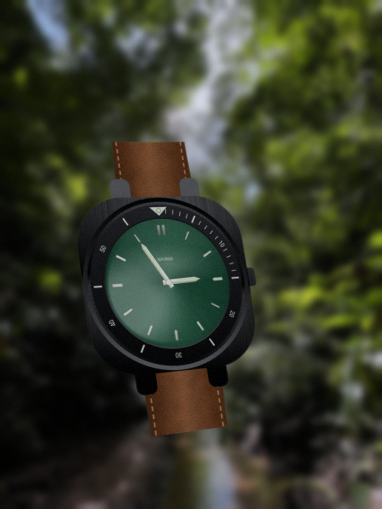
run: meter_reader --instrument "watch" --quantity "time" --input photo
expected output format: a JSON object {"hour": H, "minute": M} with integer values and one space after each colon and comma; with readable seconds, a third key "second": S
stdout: {"hour": 2, "minute": 55}
